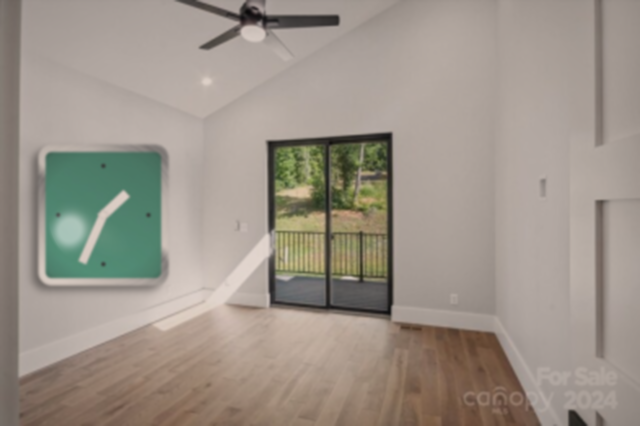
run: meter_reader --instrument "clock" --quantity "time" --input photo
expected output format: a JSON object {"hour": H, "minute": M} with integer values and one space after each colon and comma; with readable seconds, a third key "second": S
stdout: {"hour": 1, "minute": 34}
